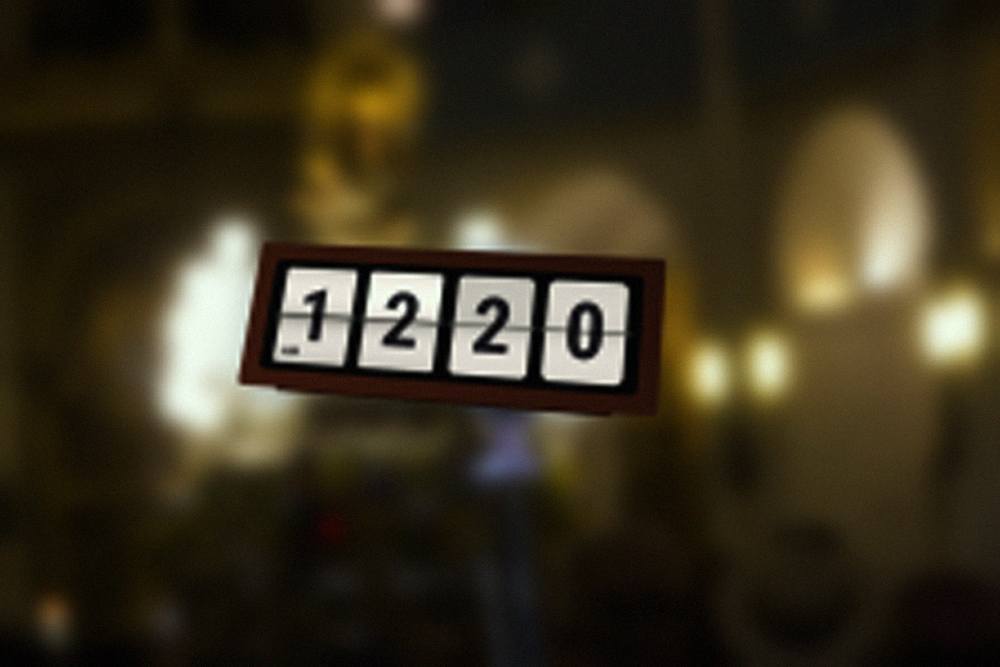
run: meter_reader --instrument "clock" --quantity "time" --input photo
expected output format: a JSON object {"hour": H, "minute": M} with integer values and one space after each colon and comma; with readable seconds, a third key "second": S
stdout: {"hour": 12, "minute": 20}
